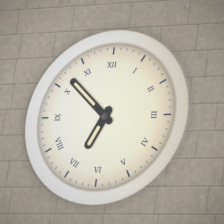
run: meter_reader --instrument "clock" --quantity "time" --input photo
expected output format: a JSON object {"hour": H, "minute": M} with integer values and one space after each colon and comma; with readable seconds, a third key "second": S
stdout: {"hour": 6, "minute": 52}
